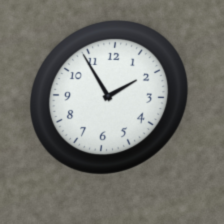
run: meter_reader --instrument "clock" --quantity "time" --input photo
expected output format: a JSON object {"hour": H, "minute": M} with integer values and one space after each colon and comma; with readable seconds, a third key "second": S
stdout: {"hour": 1, "minute": 54}
